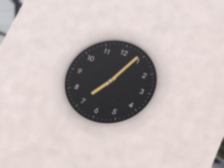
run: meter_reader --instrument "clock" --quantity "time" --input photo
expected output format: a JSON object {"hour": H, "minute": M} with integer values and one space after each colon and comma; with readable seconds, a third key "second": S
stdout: {"hour": 7, "minute": 4}
